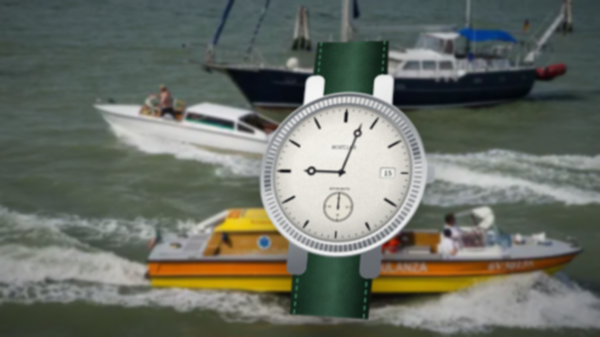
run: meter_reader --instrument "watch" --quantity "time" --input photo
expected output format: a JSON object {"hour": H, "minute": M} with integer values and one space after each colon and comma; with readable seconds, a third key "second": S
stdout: {"hour": 9, "minute": 3}
